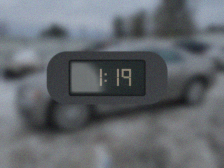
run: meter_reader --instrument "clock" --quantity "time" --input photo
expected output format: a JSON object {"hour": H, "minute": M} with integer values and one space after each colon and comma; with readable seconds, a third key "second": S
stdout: {"hour": 1, "minute": 19}
